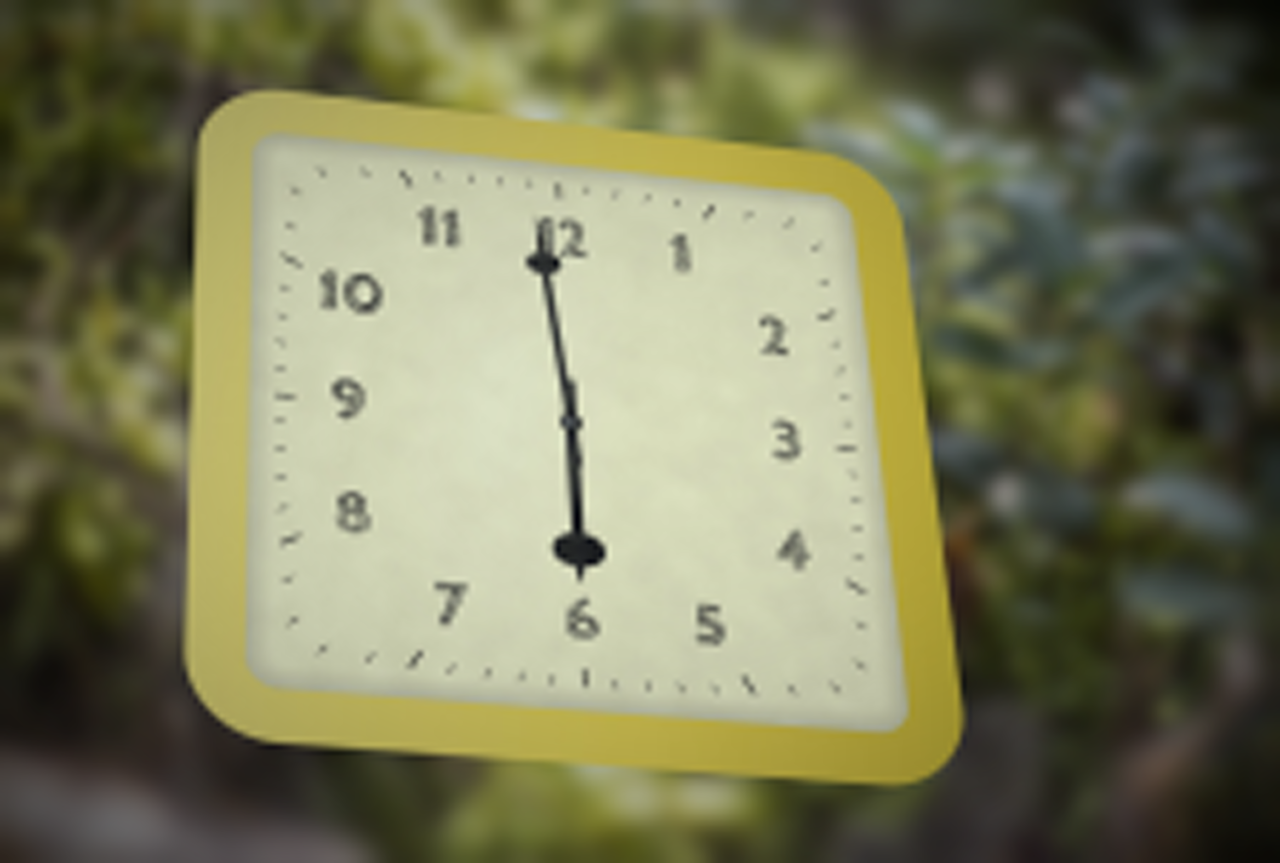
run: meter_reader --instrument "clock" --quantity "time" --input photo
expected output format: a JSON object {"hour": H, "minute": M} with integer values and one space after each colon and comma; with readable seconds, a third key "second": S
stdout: {"hour": 5, "minute": 59}
